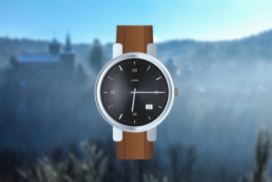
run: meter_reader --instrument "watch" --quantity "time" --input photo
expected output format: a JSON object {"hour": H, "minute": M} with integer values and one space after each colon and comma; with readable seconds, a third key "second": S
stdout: {"hour": 6, "minute": 15}
